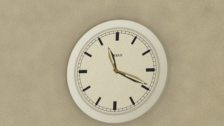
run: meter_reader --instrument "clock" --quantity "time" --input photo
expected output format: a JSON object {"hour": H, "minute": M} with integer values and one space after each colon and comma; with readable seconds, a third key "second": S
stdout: {"hour": 11, "minute": 19}
